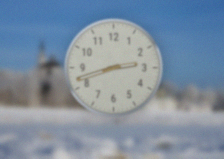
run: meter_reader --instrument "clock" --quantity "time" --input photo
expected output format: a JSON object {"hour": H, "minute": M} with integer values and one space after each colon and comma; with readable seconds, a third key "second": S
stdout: {"hour": 2, "minute": 42}
